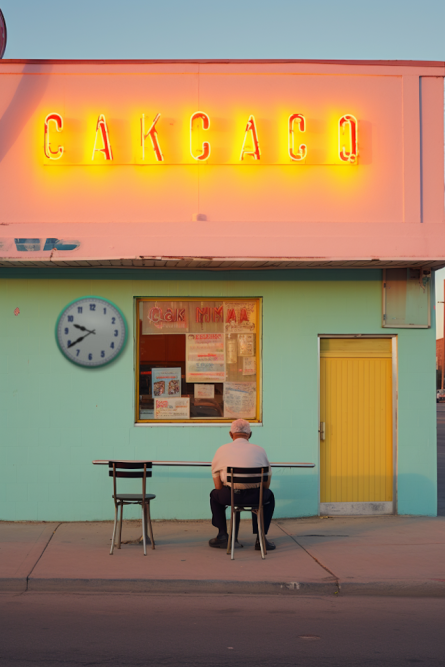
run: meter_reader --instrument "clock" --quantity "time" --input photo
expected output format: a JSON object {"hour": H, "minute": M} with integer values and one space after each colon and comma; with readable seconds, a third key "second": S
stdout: {"hour": 9, "minute": 39}
